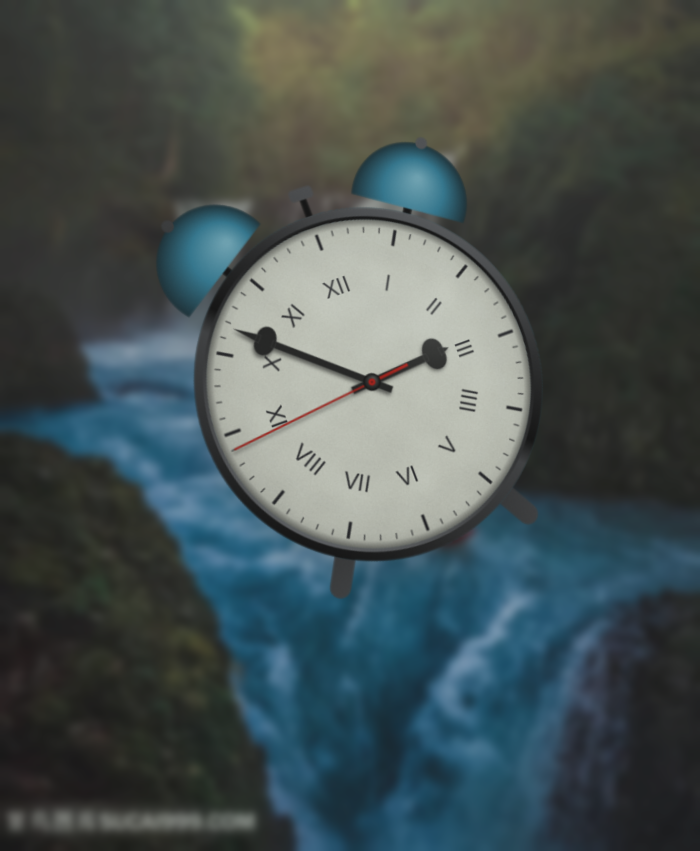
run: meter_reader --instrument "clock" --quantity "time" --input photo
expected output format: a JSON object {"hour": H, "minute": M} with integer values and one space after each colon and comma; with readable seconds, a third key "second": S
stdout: {"hour": 2, "minute": 51, "second": 44}
